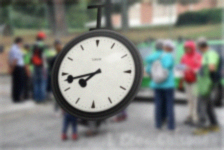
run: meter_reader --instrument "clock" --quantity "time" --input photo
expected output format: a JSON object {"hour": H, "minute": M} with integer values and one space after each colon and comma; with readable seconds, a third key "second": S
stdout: {"hour": 7, "minute": 43}
